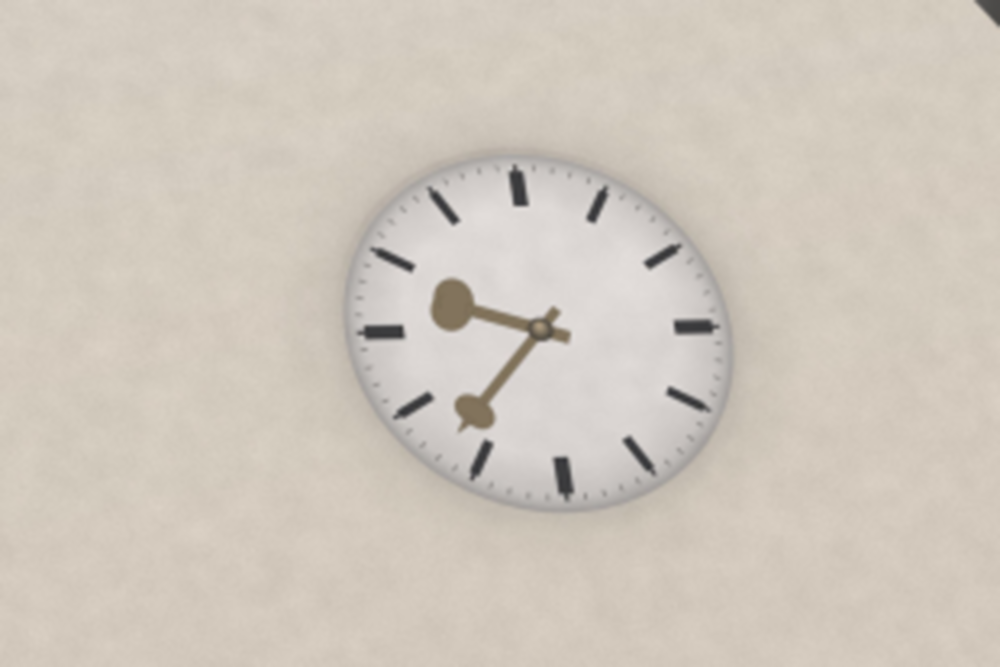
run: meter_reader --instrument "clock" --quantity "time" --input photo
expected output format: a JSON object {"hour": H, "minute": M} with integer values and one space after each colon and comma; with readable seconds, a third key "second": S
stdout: {"hour": 9, "minute": 37}
